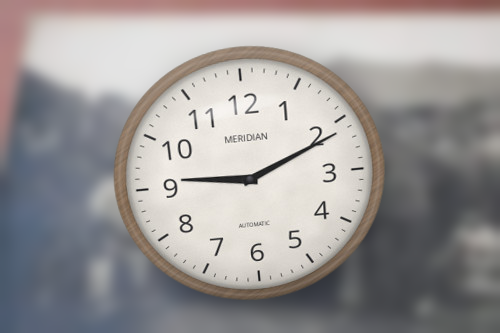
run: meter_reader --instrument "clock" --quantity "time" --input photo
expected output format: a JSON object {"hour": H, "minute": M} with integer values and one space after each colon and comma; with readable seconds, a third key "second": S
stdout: {"hour": 9, "minute": 11}
